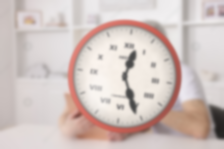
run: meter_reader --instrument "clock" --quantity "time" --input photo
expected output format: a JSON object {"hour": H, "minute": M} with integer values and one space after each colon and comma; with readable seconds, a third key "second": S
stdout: {"hour": 12, "minute": 26}
